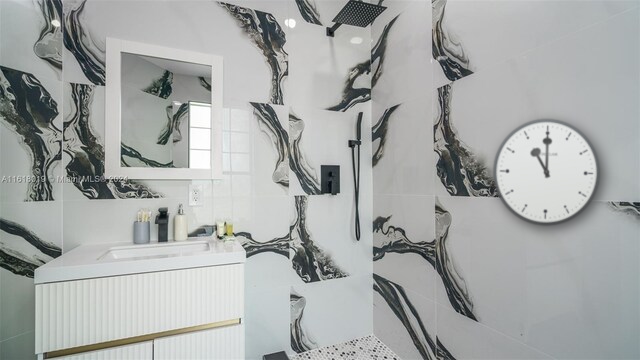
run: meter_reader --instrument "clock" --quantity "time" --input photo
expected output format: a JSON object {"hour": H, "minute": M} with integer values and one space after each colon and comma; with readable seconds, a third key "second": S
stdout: {"hour": 11, "minute": 0}
